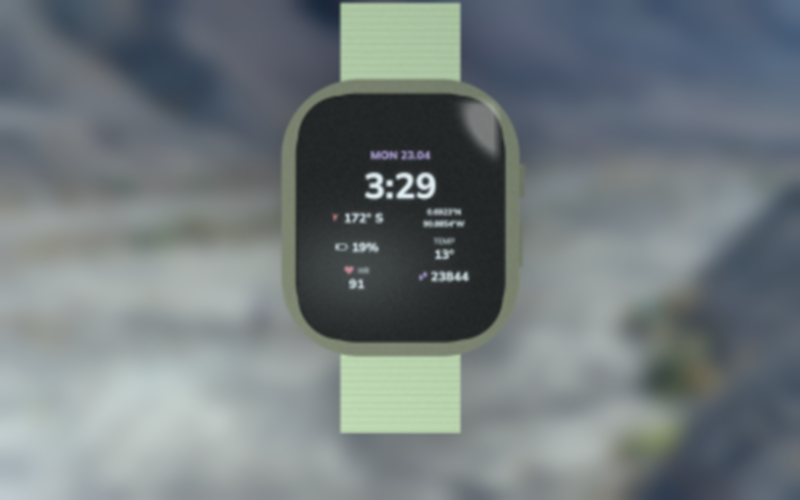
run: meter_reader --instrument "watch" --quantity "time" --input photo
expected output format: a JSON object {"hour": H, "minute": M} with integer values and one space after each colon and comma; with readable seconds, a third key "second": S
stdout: {"hour": 3, "minute": 29}
